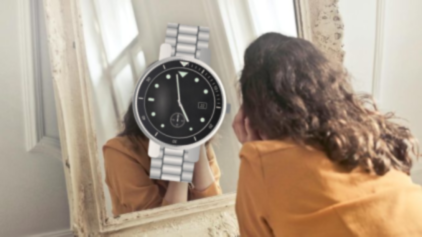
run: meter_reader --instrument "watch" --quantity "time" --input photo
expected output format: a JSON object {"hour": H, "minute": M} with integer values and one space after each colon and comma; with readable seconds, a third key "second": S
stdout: {"hour": 4, "minute": 58}
